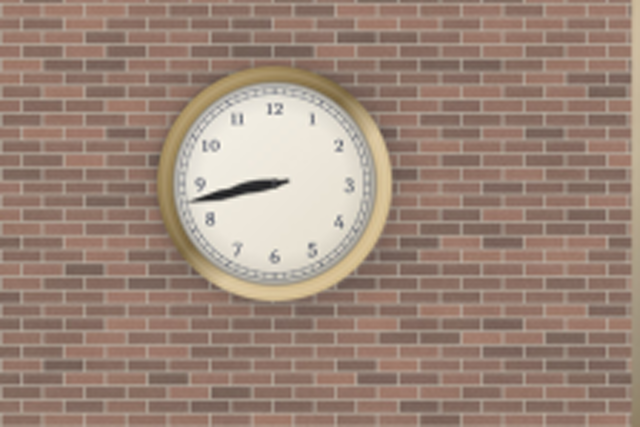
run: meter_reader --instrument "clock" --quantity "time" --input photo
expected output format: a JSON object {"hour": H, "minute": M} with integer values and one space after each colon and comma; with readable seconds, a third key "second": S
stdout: {"hour": 8, "minute": 43}
